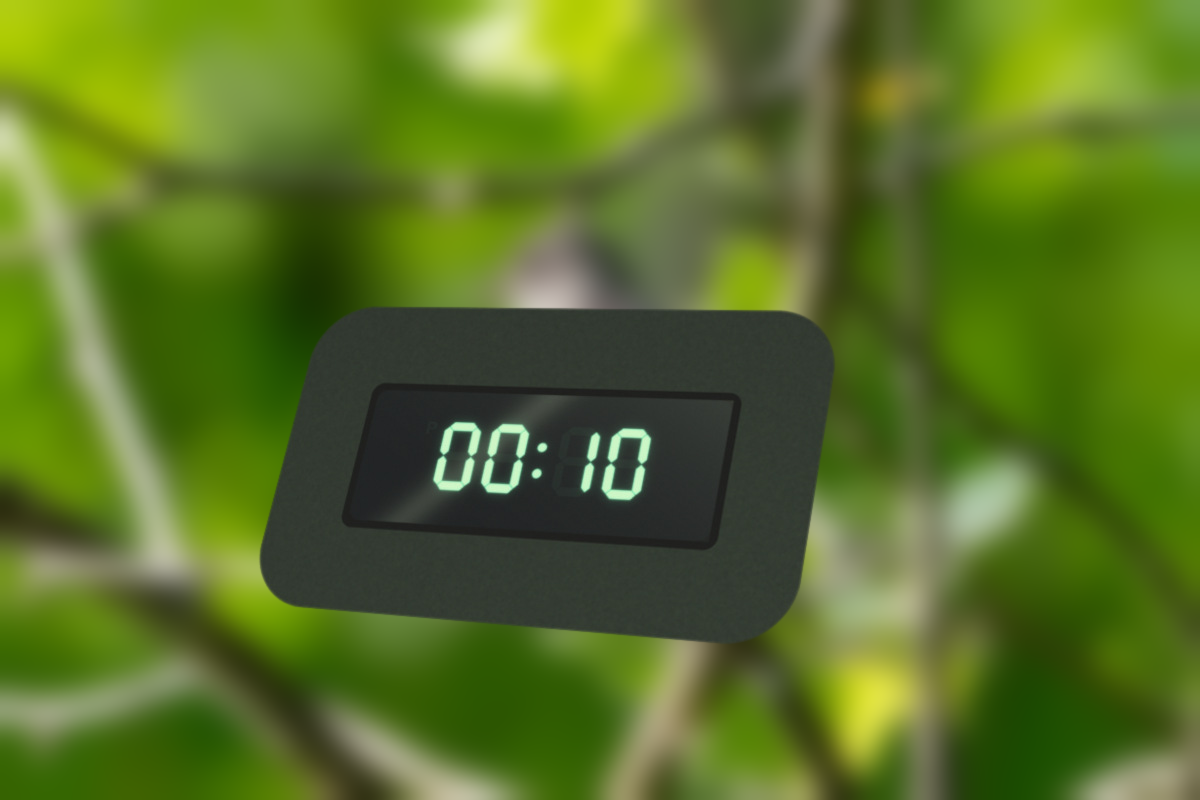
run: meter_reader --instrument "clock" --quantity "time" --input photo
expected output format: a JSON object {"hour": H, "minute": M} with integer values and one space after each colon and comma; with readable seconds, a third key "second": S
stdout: {"hour": 0, "minute": 10}
